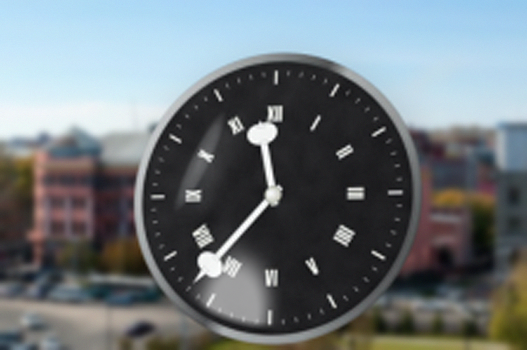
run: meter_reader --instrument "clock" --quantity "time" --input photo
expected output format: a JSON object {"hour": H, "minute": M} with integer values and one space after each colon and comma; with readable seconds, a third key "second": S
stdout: {"hour": 11, "minute": 37}
